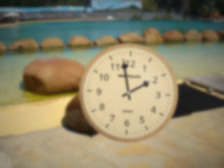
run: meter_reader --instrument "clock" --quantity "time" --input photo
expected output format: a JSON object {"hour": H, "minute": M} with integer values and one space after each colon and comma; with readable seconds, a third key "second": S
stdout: {"hour": 1, "minute": 58}
